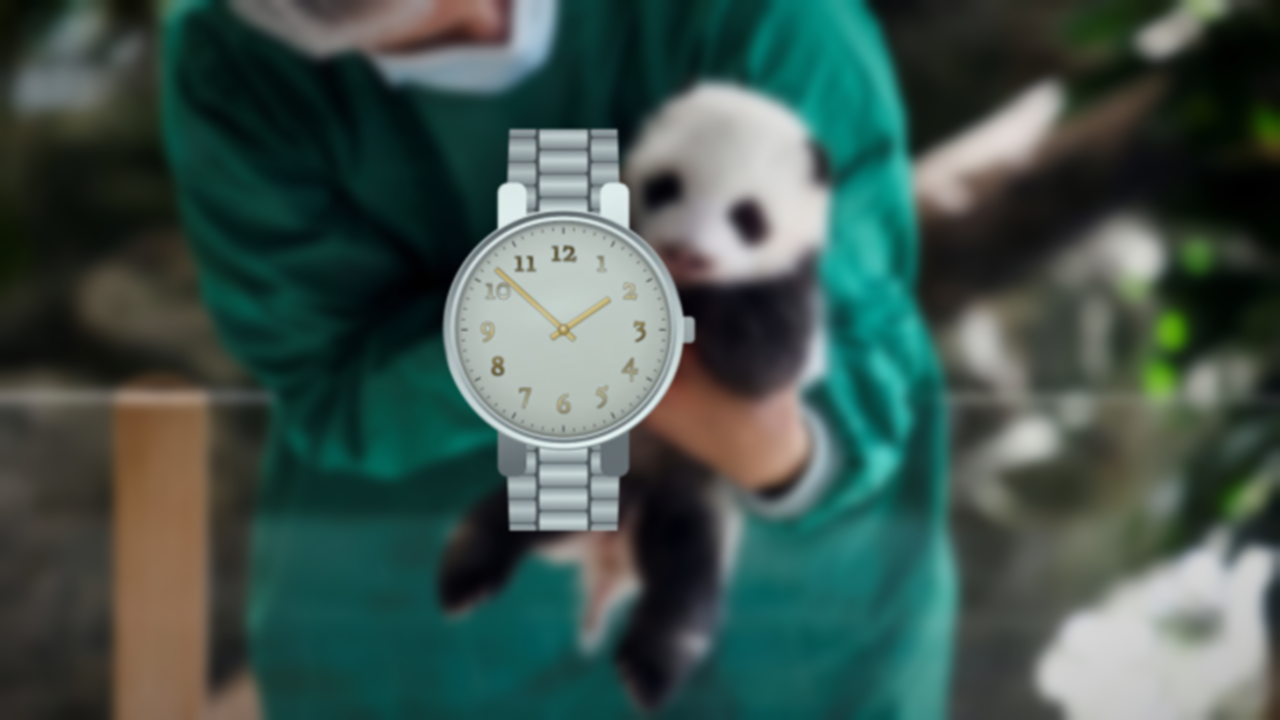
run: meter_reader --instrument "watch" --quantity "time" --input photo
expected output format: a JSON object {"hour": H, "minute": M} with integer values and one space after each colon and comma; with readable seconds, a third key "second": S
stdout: {"hour": 1, "minute": 52}
